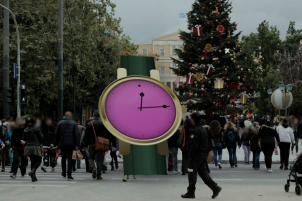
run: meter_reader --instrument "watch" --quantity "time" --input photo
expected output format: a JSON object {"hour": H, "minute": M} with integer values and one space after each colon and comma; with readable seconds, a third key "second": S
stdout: {"hour": 12, "minute": 14}
